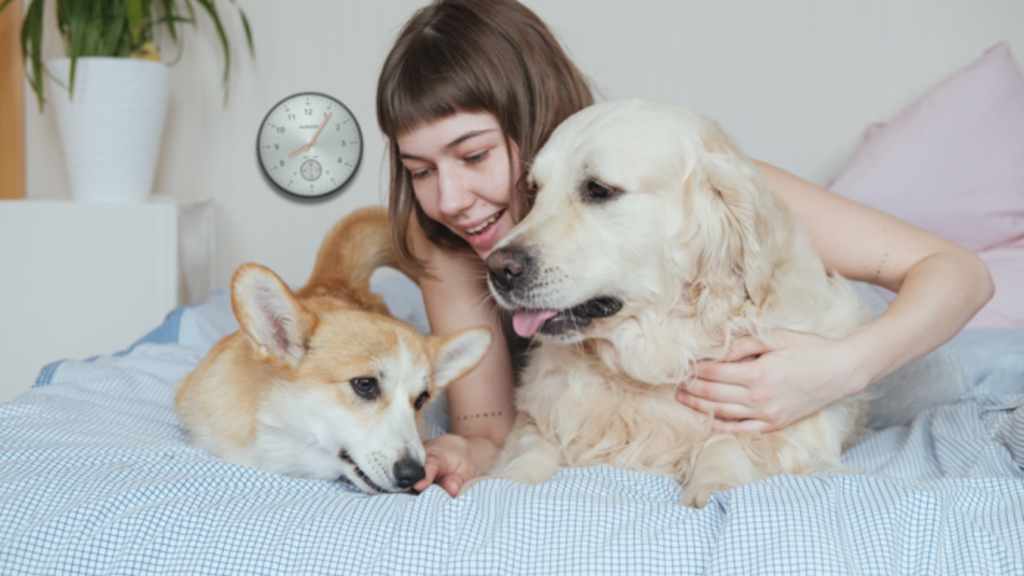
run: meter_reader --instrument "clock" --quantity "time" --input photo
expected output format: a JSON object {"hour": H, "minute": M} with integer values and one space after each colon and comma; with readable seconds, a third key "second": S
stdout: {"hour": 8, "minute": 6}
